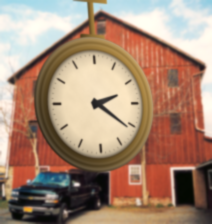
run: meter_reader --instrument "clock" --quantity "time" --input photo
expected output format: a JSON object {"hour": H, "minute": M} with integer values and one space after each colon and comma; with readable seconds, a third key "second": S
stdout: {"hour": 2, "minute": 21}
